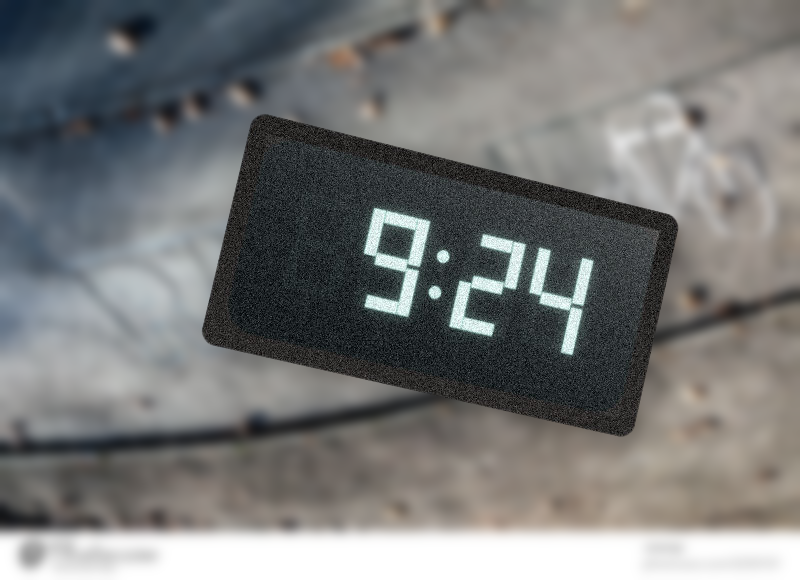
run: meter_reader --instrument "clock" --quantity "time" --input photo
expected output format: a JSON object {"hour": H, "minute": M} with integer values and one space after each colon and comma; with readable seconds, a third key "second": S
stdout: {"hour": 9, "minute": 24}
